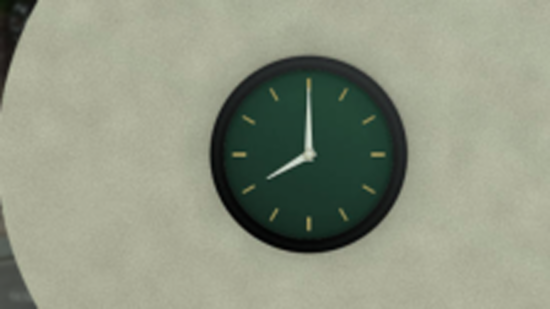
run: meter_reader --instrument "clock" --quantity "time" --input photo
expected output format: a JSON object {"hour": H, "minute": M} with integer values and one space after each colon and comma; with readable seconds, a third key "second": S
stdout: {"hour": 8, "minute": 0}
